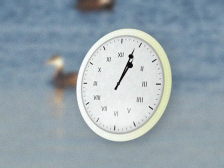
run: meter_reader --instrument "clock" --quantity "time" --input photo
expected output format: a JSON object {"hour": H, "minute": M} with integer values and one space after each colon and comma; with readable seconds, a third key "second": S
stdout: {"hour": 1, "minute": 4}
